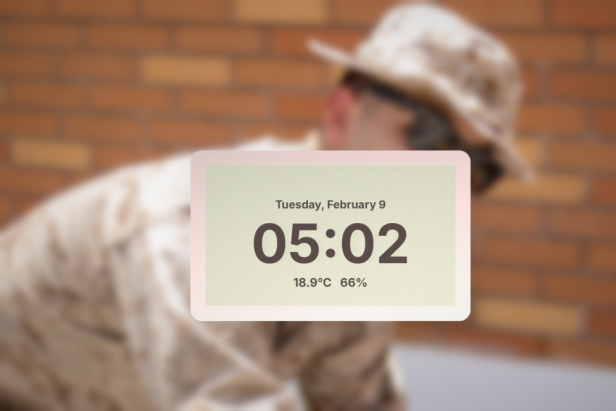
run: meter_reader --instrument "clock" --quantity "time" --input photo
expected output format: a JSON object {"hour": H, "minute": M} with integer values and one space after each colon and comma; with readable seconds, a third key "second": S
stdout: {"hour": 5, "minute": 2}
